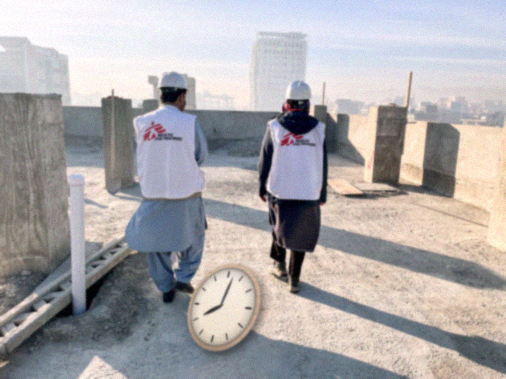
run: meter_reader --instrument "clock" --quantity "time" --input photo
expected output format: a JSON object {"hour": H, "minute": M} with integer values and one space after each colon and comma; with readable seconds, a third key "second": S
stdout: {"hour": 8, "minute": 2}
